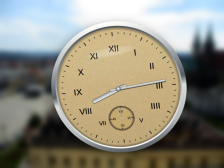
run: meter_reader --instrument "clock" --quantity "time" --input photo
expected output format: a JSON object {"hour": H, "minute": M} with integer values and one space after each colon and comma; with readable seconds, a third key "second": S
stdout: {"hour": 8, "minute": 14}
